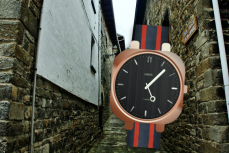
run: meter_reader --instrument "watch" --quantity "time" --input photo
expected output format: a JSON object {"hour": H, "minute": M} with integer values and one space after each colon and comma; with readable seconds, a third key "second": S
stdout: {"hour": 5, "minute": 7}
